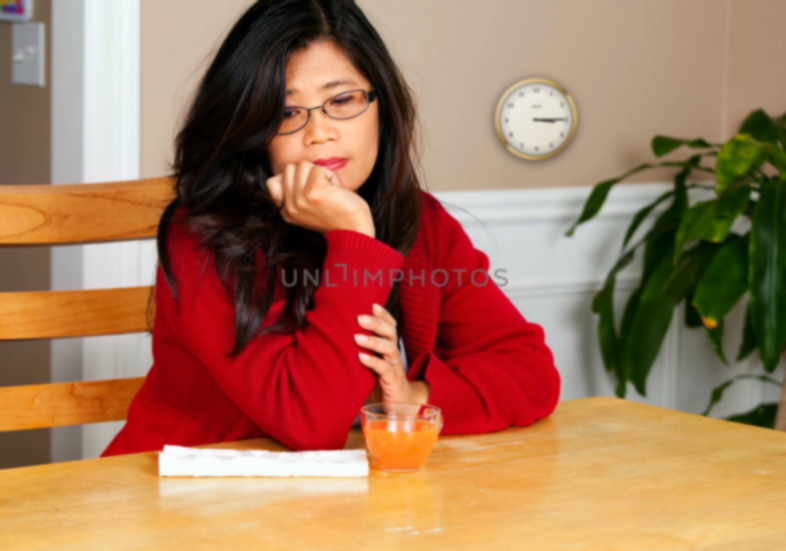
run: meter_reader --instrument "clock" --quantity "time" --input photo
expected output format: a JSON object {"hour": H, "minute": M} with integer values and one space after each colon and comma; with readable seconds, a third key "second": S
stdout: {"hour": 3, "minute": 15}
